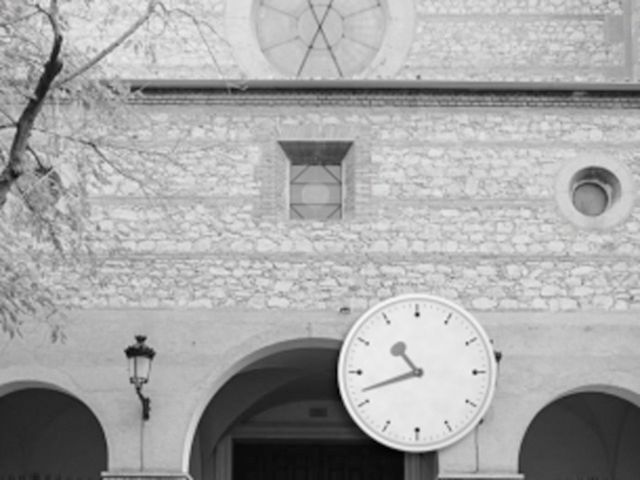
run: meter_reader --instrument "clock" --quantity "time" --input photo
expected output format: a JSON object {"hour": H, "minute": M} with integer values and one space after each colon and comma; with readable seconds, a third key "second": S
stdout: {"hour": 10, "minute": 42}
